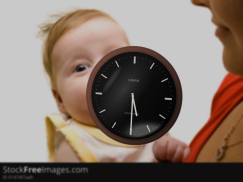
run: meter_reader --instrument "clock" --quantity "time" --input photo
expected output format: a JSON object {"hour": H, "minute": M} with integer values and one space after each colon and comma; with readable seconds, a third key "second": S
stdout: {"hour": 5, "minute": 30}
